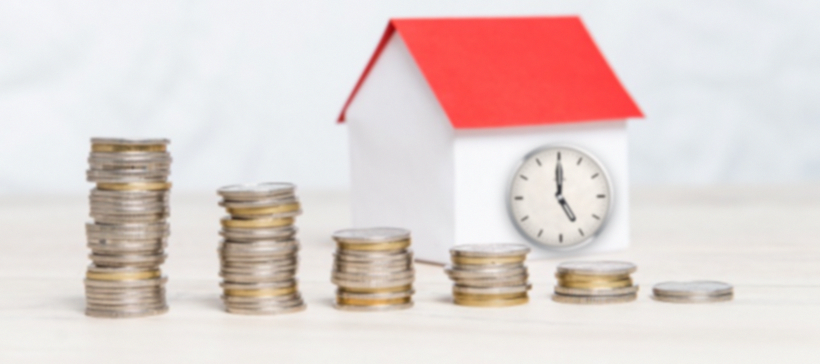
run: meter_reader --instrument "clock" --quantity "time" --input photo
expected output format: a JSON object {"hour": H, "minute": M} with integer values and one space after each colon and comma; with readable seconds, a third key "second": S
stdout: {"hour": 5, "minute": 0}
